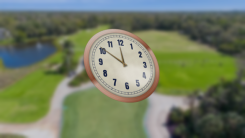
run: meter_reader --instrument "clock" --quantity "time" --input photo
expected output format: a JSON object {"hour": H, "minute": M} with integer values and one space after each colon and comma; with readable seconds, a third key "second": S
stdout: {"hour": 11, "minute": 51}
